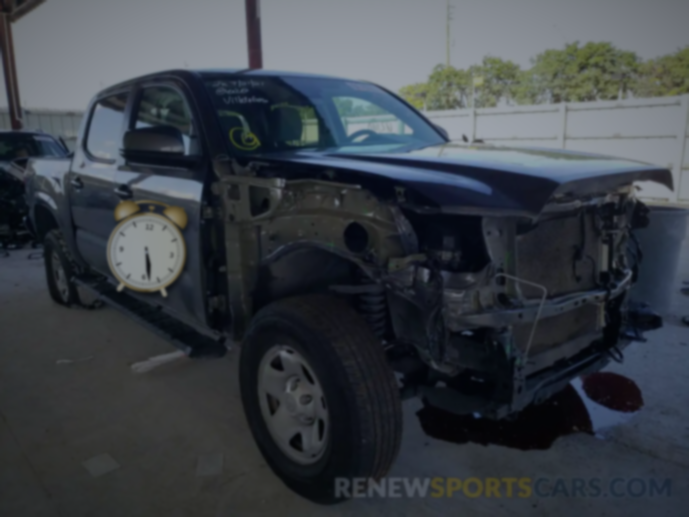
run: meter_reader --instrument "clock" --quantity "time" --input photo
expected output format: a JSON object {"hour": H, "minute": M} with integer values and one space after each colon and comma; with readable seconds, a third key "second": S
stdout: {"hour": 5, "minute": 28}
